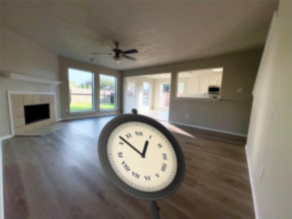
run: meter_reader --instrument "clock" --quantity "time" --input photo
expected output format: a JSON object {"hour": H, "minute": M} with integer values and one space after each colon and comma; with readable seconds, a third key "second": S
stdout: {"hour": 12, "minute": 52}
